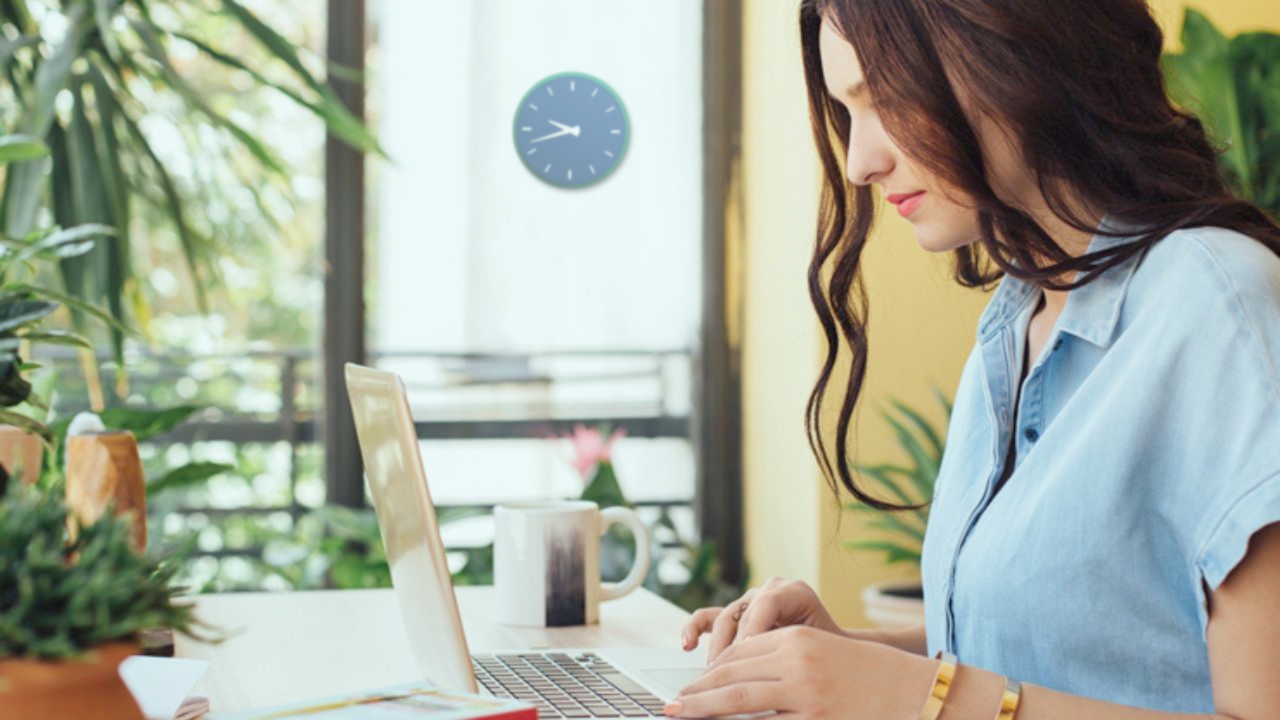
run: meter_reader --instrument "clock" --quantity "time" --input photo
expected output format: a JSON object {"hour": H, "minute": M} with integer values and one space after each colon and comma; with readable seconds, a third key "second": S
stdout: {"hour": 9, "minute": 42}
